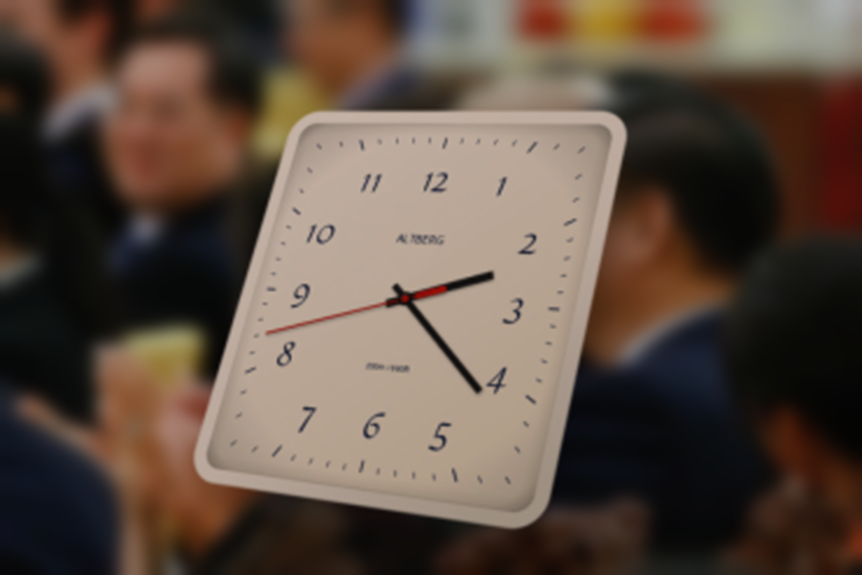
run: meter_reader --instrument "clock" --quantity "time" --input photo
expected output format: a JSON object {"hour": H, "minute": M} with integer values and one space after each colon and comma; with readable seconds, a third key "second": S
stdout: {"hour": 2, "minute": 21, "second": 42}
